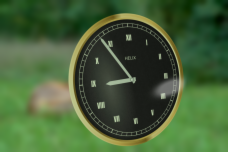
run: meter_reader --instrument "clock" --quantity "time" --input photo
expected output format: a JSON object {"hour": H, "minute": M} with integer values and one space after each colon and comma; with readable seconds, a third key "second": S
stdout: {"hour": 8, "minute": 54}
